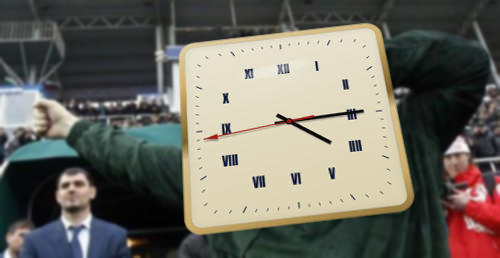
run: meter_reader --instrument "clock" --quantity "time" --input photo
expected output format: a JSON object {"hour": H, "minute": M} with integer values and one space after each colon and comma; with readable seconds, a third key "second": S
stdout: {"hour": 4, "minute": 14, "second": 44}
